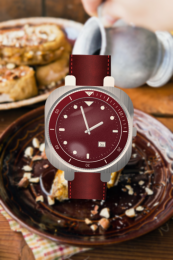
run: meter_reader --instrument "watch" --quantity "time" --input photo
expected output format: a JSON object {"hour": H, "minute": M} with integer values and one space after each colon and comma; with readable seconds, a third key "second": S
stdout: {"hour": 1, "minute": 57}
